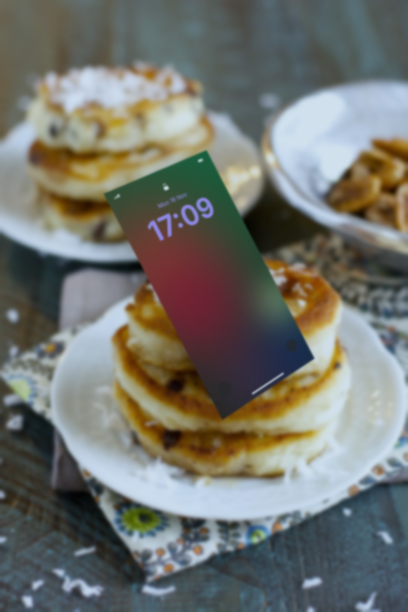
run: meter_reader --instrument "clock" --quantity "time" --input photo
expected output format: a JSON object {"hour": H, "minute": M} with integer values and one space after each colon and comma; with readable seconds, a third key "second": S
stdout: {"hour": 17, "minute": 9}
